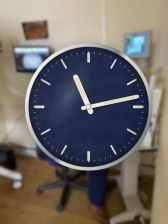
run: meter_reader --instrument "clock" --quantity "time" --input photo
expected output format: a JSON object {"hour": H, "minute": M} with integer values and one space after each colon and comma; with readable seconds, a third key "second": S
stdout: {"hour": 11, "minute": 13}
